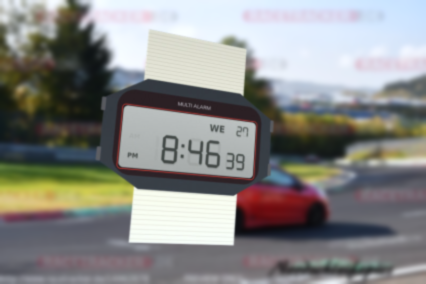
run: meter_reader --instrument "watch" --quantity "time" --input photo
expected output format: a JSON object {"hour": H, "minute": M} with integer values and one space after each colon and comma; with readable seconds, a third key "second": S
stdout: {"hour": 8, "minute": 46, "second": 39}
